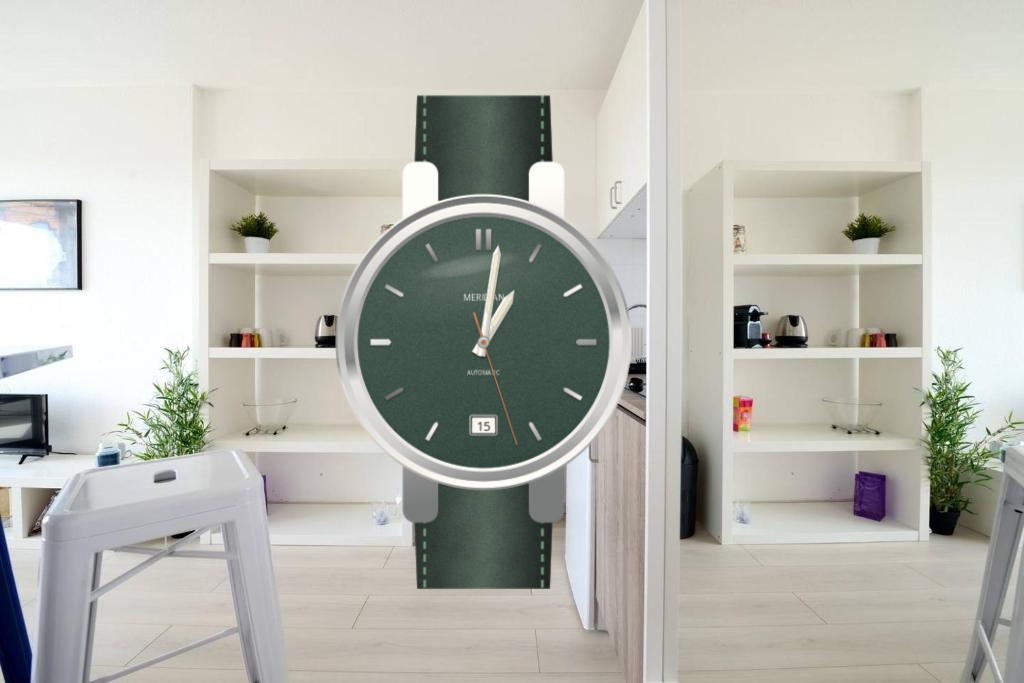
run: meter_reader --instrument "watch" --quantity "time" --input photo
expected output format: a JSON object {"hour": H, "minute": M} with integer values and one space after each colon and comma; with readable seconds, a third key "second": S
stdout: {"hour": 1, "minute": 1, "second": 27}
